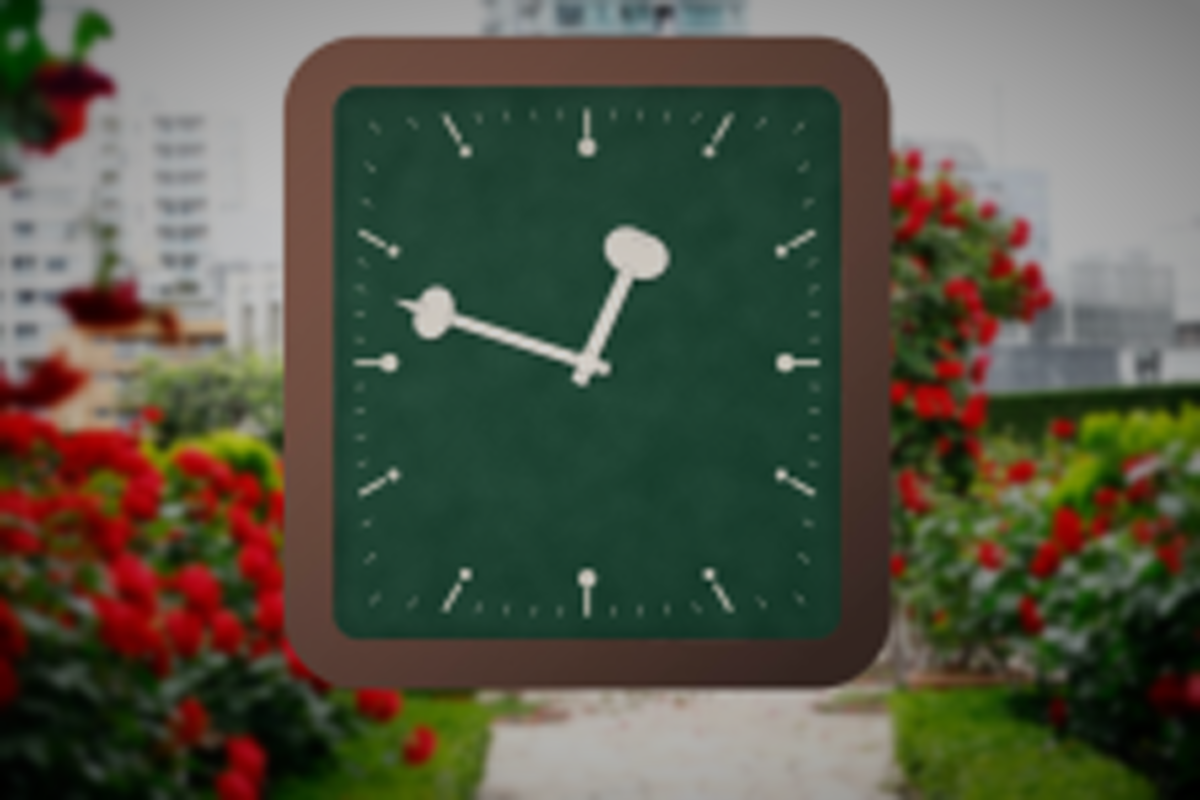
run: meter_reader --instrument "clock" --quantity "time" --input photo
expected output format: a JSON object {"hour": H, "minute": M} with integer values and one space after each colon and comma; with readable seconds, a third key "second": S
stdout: {"hour": 12, "minute": 48}
